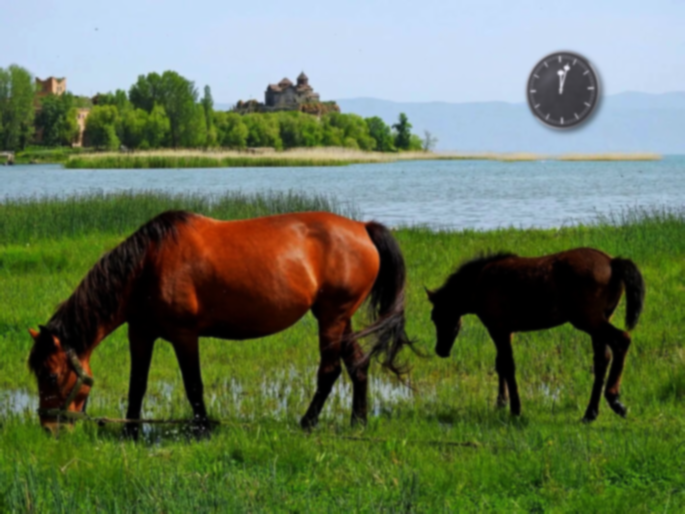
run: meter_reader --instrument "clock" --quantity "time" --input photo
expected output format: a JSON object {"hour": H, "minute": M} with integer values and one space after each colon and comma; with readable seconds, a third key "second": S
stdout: {"hour": 12, "minute": 3}
